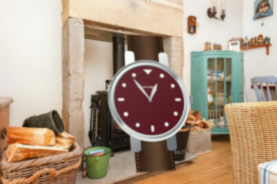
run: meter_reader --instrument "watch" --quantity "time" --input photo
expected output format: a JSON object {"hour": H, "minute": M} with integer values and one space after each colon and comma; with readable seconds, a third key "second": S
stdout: {"hour": 12, "minute": 54}
